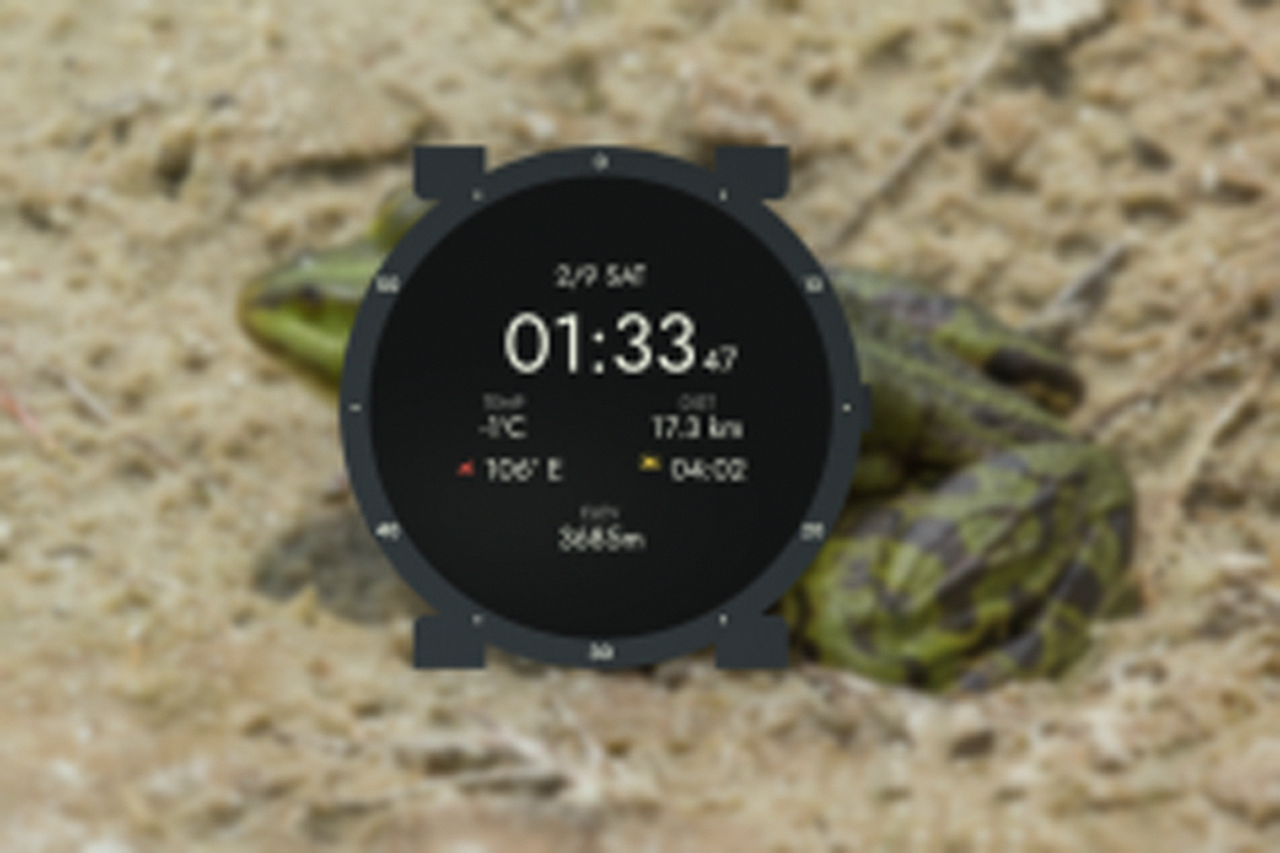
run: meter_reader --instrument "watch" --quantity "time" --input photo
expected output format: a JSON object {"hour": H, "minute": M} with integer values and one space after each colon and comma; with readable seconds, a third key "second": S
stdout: {"hour": 1, "minute": 33}
